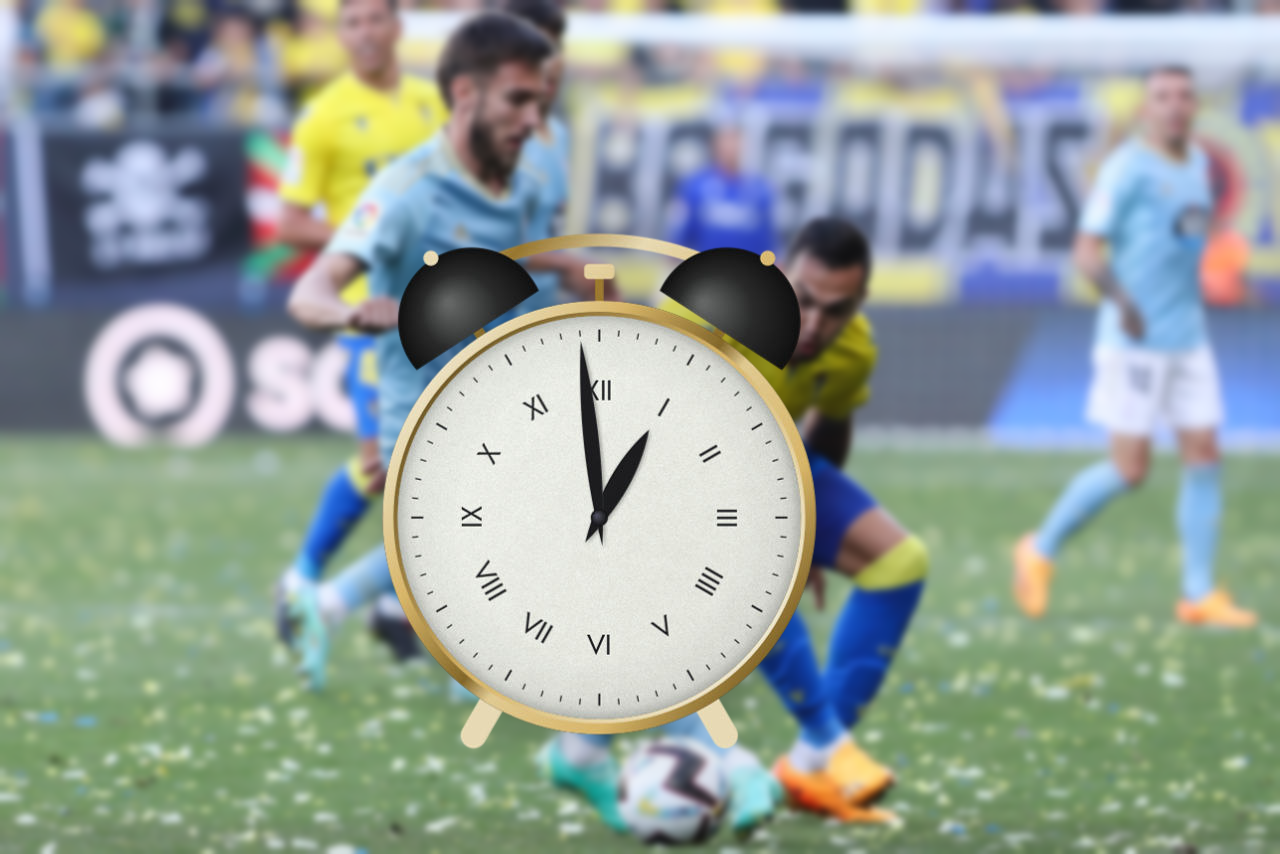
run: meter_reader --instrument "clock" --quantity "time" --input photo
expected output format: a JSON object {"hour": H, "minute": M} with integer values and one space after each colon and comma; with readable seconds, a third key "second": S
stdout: {"hour": 12, "minute": 59}
